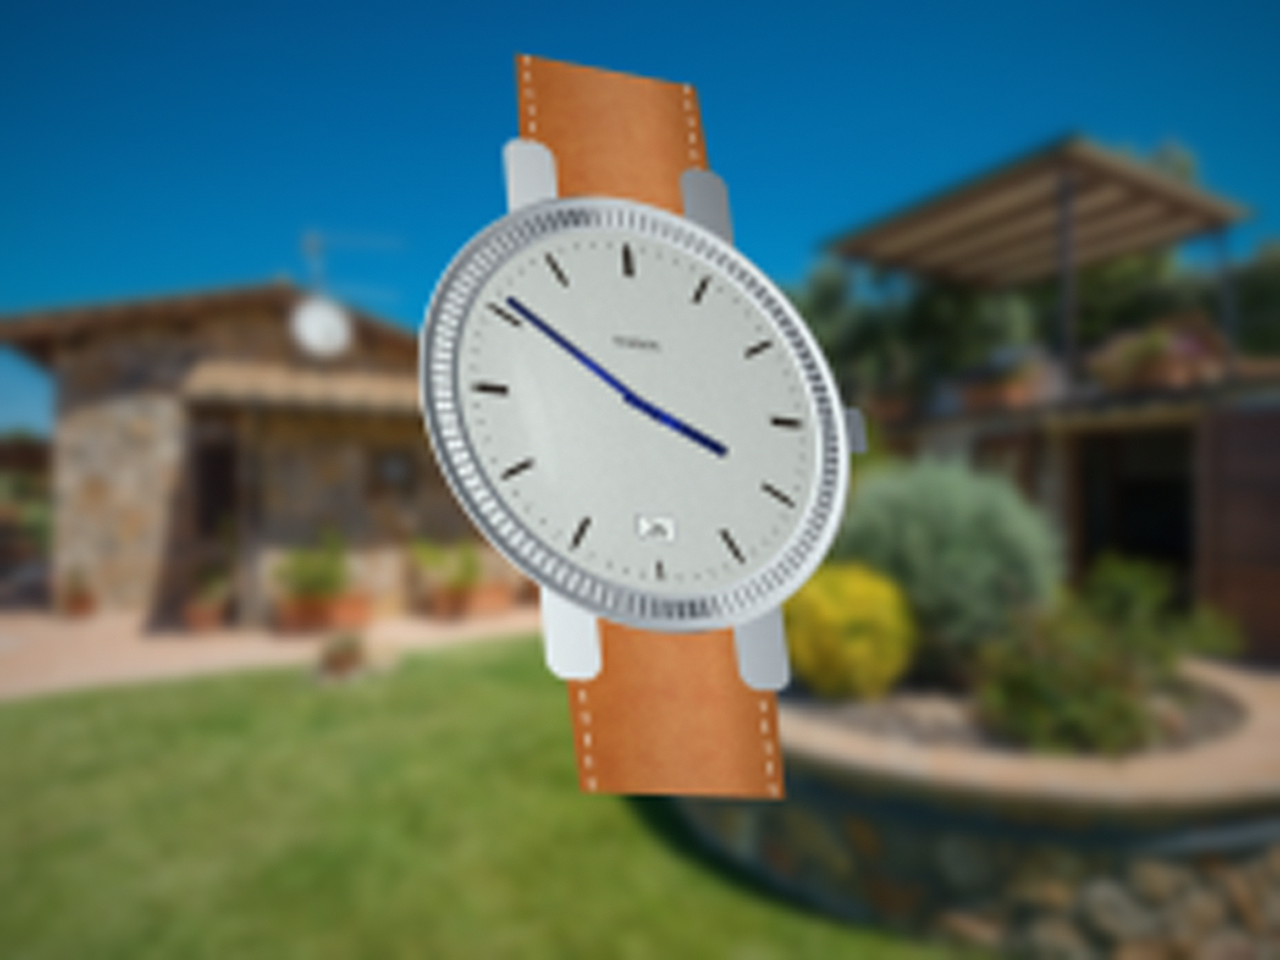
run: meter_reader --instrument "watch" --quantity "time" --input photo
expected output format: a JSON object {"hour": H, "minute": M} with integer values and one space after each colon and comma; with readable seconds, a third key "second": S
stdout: {"hour": 3, "minute": 51}
